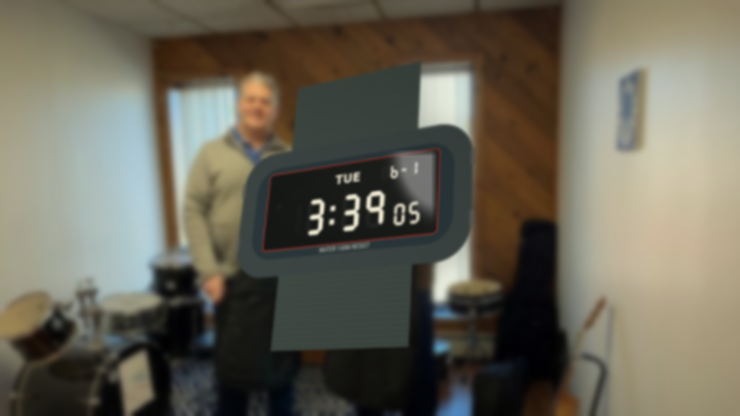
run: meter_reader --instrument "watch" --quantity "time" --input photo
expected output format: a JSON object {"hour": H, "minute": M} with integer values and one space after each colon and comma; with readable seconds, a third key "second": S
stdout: {"hour": 3, "minute": 39, "second": 5}
